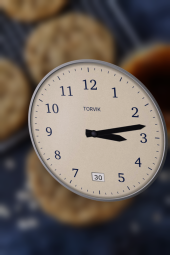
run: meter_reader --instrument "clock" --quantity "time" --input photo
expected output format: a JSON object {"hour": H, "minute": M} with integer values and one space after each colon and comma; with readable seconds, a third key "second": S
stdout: {"hour": 3, "minute": 13}
